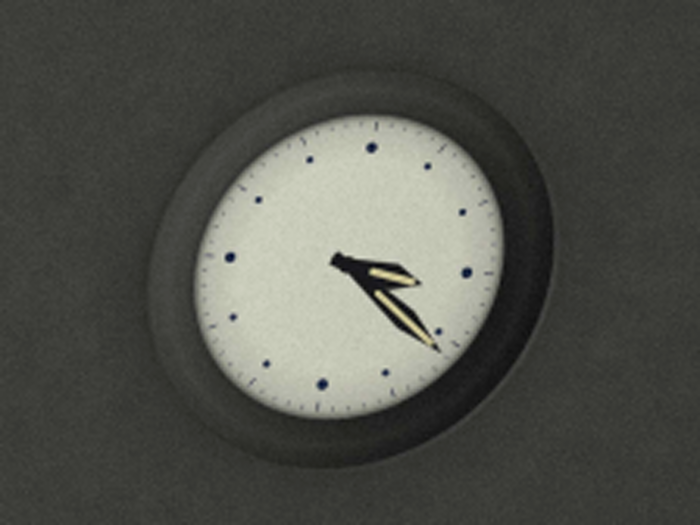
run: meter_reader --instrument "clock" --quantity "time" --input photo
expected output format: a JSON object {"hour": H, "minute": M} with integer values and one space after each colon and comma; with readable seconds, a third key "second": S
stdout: {"hour": 3, "minute": 21}
